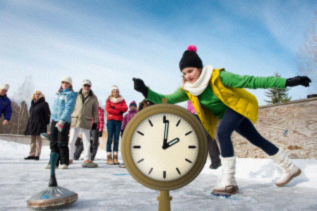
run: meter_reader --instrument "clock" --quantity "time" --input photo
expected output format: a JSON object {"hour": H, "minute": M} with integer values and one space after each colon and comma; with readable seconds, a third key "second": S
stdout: {"hour": 2, "minute": 1}
